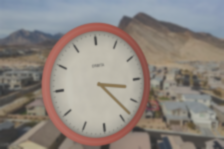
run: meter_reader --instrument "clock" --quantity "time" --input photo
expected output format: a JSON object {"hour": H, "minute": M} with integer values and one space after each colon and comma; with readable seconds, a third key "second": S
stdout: {"hour": 3, "minute": 23}
